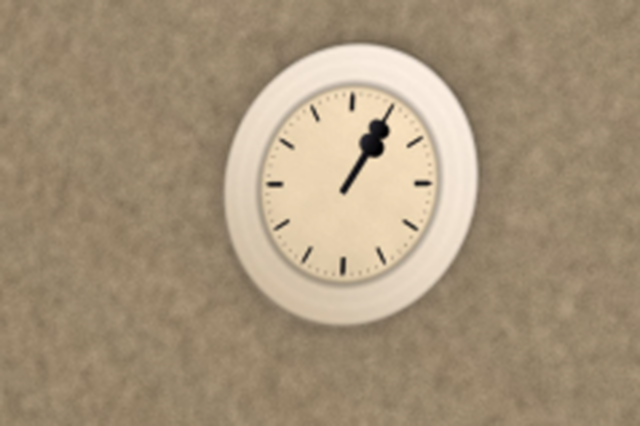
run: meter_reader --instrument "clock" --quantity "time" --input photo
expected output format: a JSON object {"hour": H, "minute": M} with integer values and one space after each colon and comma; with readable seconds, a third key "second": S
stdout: {"hour": 1, "minute": 5}
